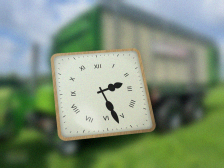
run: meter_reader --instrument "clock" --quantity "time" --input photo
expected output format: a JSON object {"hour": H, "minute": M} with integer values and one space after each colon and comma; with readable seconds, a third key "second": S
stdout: {"hour": 2, "minute": 27}
